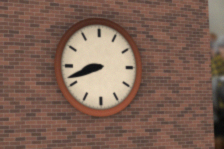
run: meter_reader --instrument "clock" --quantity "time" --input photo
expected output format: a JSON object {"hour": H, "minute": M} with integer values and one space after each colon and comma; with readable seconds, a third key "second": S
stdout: {"hour": 8, "minute": 42}
